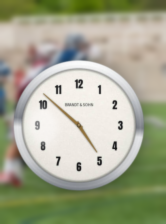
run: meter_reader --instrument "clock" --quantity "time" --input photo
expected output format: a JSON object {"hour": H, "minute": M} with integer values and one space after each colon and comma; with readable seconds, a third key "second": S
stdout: {"hour": 4, "minute": 52}
